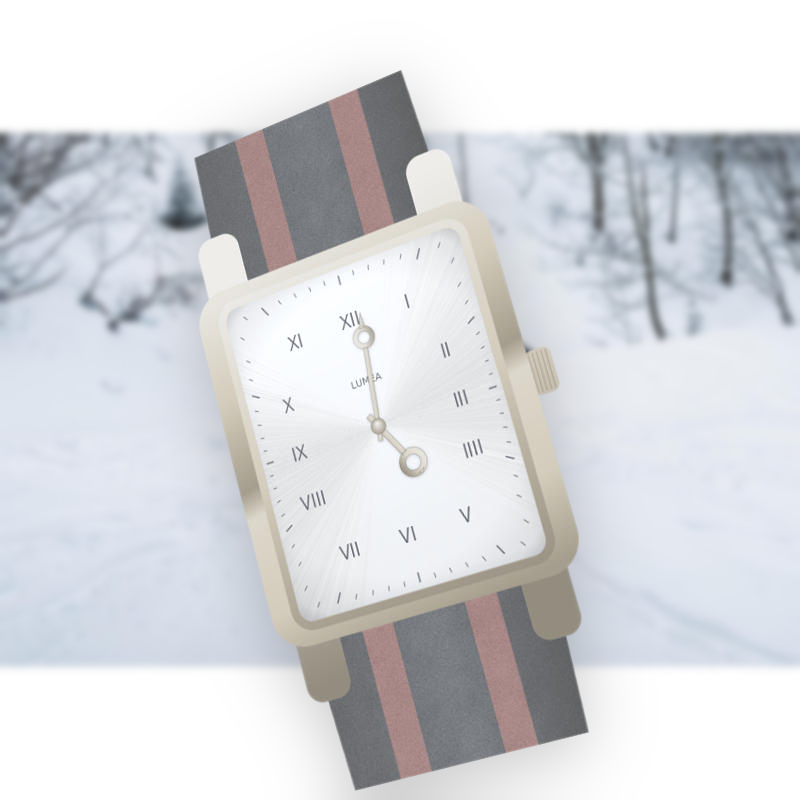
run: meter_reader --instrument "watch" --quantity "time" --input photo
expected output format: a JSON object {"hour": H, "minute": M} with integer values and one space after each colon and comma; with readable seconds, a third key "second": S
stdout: {"hour": 5, "minute": 1}
